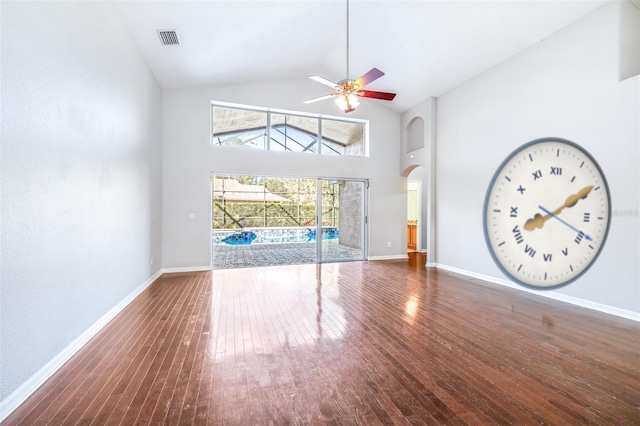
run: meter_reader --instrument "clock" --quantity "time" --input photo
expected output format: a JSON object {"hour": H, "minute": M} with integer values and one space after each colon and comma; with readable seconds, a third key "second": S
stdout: {"hour": 8, "minute": 9, "second": 19}
